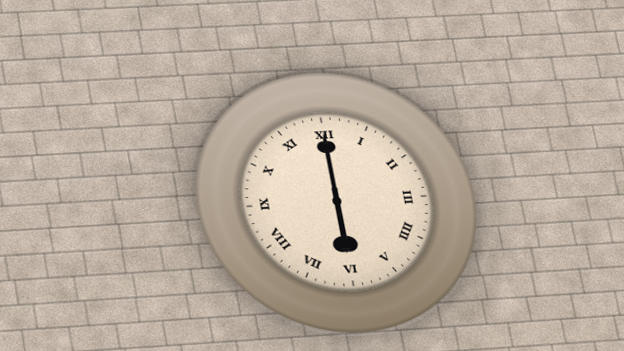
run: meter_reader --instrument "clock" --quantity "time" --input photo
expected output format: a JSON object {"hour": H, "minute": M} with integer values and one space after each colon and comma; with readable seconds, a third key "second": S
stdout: {"hour": 6, "minute": 0}
